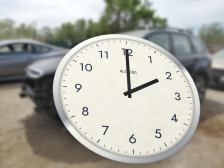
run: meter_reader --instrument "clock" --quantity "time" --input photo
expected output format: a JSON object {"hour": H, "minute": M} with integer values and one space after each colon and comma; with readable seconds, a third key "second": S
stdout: {"hour": 2, "minute": 0}
